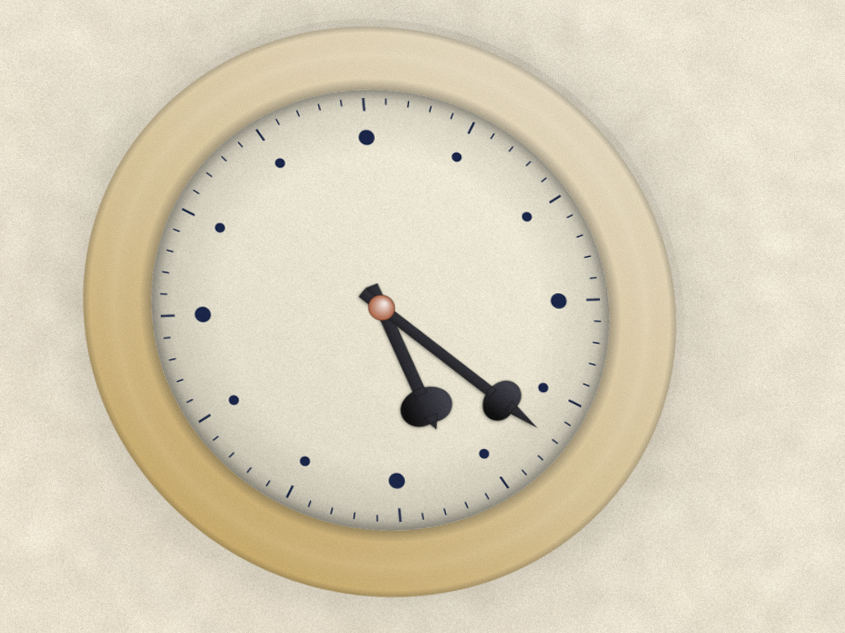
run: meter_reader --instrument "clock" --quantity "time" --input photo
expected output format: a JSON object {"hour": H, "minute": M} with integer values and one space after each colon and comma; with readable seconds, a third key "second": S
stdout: {"hour": 5, "minute": 22}
